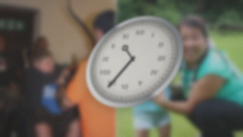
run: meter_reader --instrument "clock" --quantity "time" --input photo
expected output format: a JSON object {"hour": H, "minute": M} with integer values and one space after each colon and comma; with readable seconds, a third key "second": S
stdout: {"hour": 10, "minute": 35}
